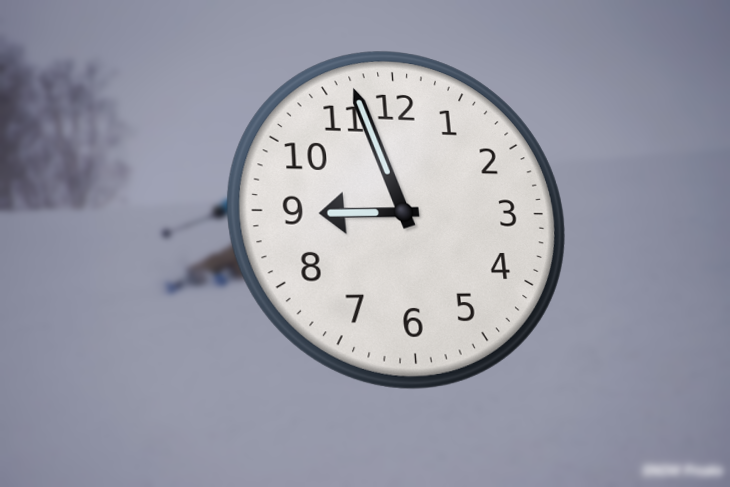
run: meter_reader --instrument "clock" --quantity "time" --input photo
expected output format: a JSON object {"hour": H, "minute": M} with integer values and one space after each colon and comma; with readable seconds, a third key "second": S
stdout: {"hour": 8, "minute": 57}
